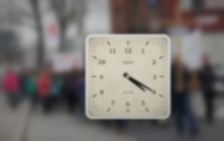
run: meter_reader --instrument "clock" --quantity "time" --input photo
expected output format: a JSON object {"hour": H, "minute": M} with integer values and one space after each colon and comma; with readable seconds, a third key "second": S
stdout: {"hour": 4, "minute": 20}
